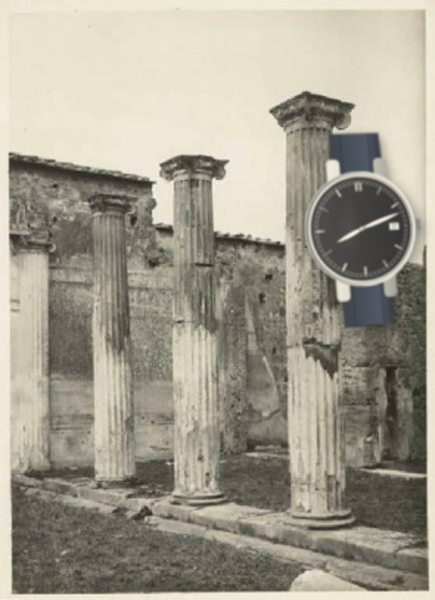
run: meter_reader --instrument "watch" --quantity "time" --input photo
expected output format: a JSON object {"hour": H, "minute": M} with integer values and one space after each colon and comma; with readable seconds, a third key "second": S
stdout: {"hour": 8, "minute": 12}
